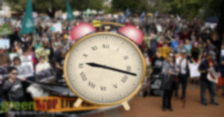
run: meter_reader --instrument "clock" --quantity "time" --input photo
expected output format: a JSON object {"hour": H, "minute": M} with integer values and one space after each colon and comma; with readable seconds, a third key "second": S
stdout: {"hour": 9, "minute": 17}
